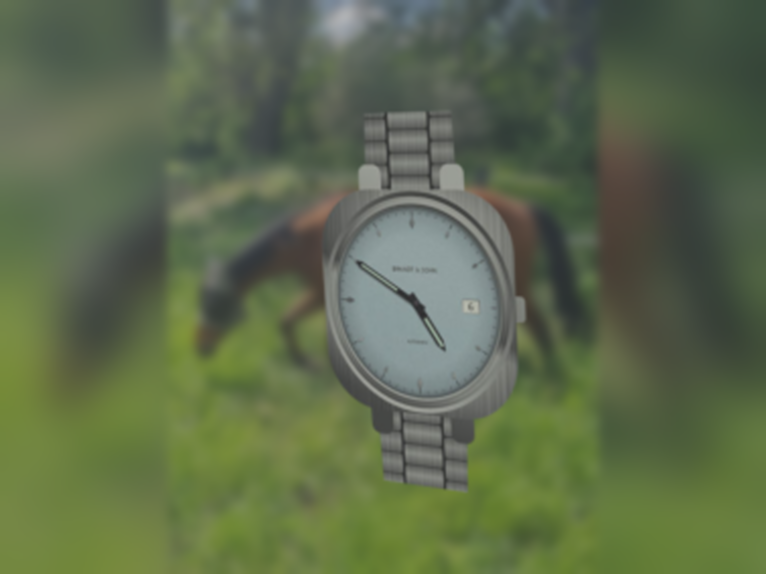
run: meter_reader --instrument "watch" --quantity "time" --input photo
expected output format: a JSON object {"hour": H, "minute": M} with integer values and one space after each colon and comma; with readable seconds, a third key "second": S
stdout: {"hour": 4, "minute": 50}
